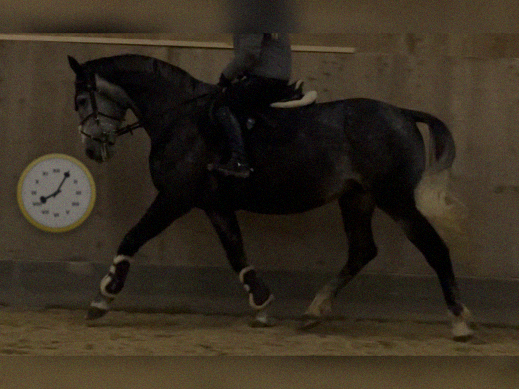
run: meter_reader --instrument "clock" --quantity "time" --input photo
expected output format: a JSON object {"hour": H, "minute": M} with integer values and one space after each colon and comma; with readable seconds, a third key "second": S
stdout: {"hour": 8, "minute": 5}
